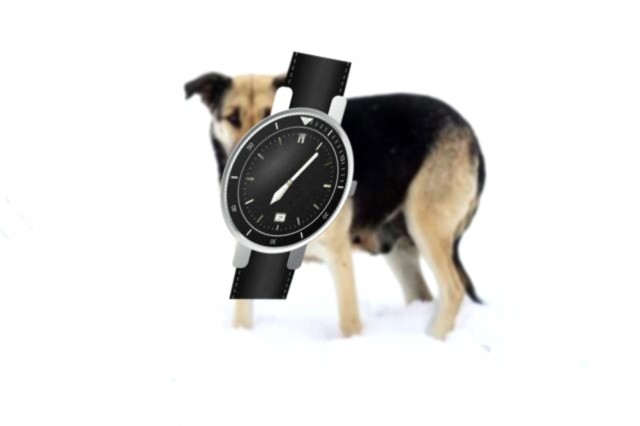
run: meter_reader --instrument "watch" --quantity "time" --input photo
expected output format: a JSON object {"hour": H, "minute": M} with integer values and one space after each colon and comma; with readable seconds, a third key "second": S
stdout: {"hour": 7, "minute": 6}
